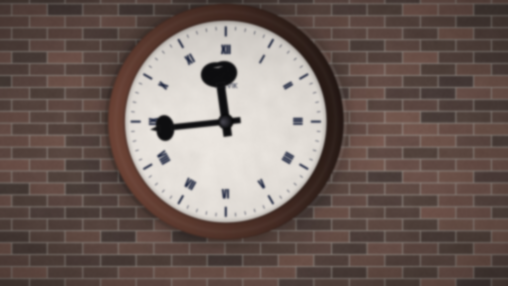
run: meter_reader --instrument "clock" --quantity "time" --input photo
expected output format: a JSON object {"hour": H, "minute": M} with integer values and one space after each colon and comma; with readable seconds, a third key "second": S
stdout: {"hour": 11, "minute": 44}
